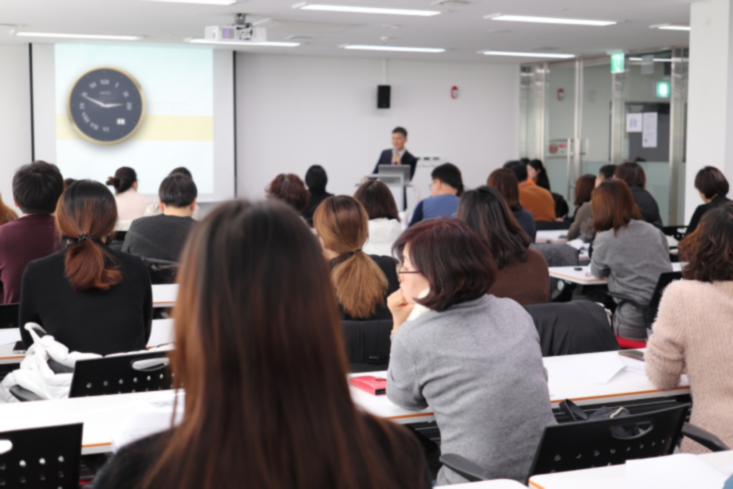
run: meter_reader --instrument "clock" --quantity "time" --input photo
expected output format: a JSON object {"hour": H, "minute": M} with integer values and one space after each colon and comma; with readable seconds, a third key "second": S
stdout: {"hour": 2, "minute": 49}
